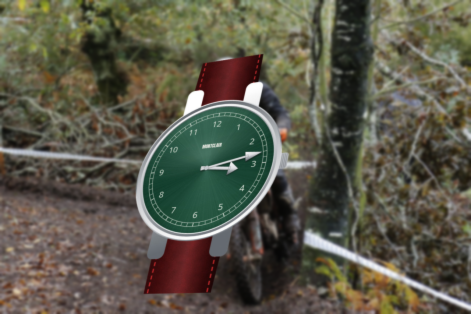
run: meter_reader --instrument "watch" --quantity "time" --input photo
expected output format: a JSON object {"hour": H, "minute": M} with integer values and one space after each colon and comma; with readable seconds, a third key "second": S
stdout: {"hour": 3, "minute": 13}
